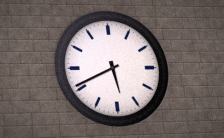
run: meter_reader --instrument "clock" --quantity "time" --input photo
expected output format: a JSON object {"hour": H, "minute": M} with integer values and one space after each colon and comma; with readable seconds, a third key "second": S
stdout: {"hour": 5, "minute": 41}
